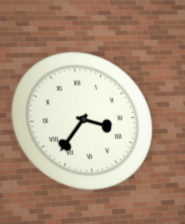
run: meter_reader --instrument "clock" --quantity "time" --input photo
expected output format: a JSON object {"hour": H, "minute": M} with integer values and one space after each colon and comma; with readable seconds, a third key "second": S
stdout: {"hour": 3, "minute": 37}
